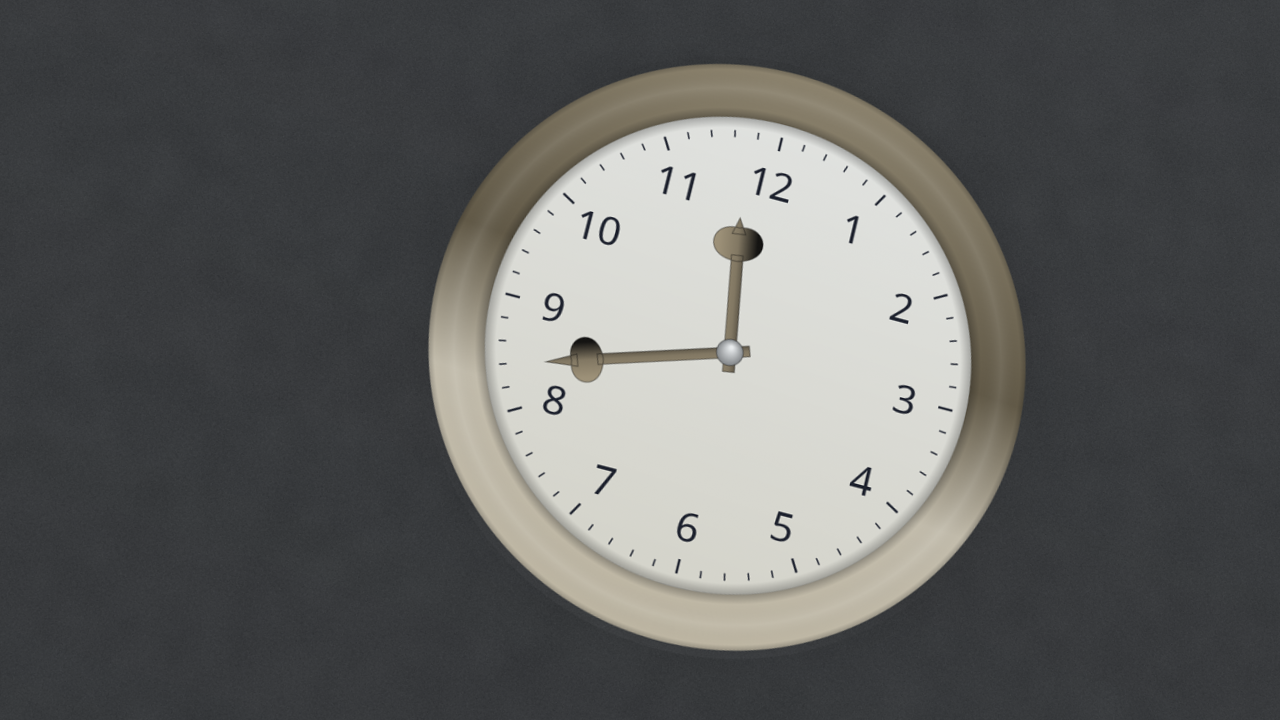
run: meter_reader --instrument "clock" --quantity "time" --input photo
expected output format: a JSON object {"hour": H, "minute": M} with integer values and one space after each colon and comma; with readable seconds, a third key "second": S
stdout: {"hour": 11, "minute": 42}
